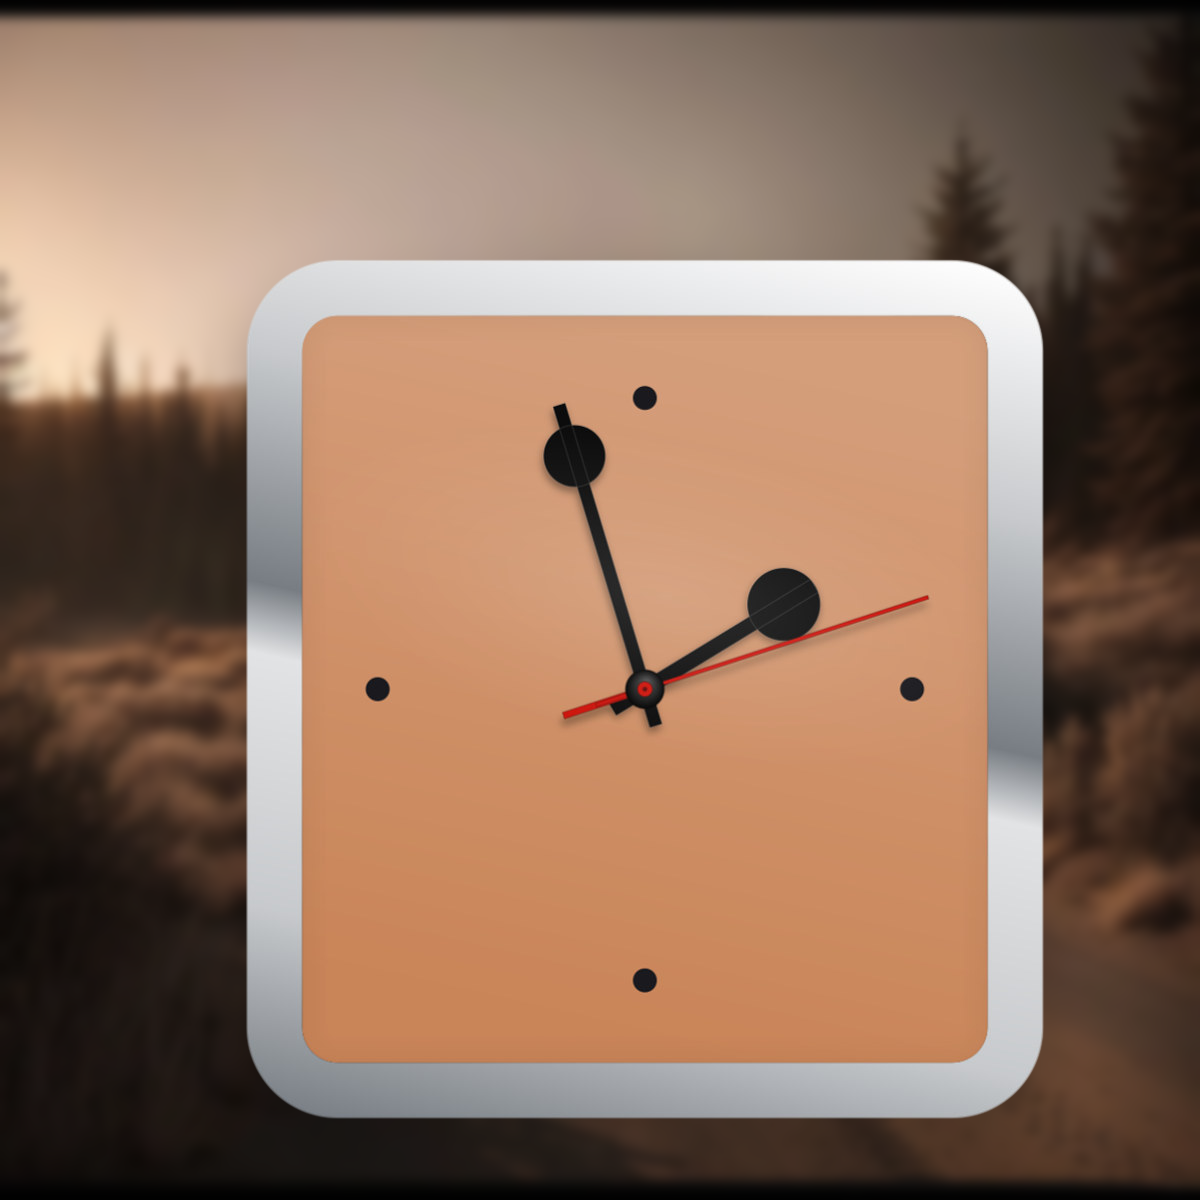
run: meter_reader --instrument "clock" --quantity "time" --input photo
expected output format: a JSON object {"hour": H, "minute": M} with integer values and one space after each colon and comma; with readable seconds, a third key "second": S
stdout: {"hour": 1, "minute": 57, "second": 12}
